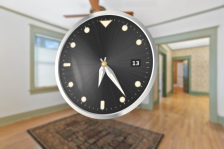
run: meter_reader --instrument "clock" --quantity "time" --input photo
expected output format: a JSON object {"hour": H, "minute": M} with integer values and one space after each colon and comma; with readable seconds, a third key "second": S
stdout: {"hour": 6, "minute": 24}
